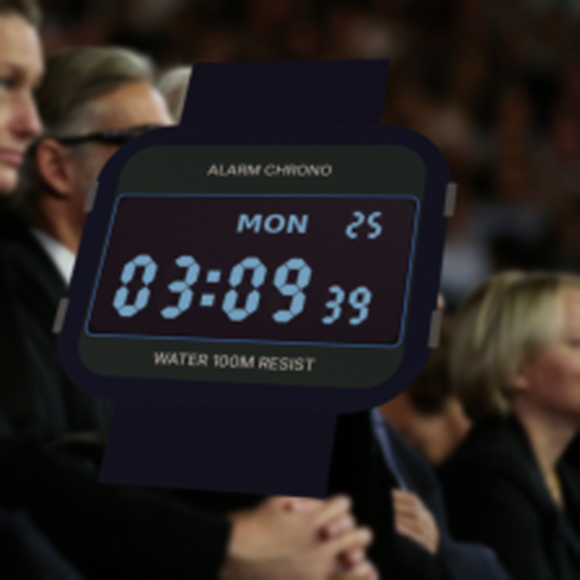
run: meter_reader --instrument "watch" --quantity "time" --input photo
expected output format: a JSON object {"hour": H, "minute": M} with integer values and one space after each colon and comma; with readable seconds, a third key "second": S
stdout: {"hour": 3, "minute": 9, "second": 39}
